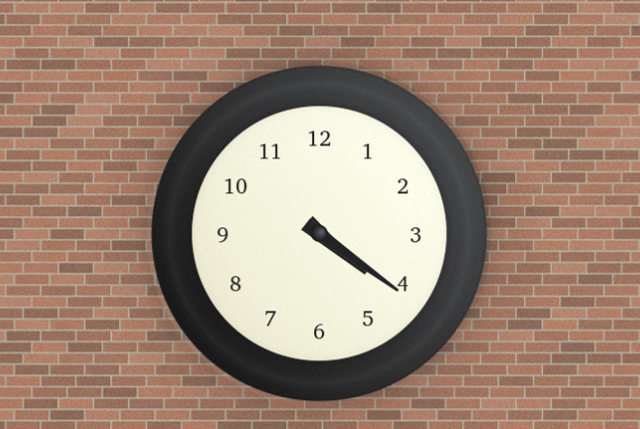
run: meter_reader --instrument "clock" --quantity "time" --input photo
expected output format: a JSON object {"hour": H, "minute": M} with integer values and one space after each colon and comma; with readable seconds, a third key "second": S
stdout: {"hour": 4, "minute": 21}
